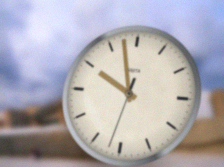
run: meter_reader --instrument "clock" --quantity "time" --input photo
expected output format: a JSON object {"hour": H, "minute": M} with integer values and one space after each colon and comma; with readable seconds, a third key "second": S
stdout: {"hour": 9, "minute": 57, "second": 32}
